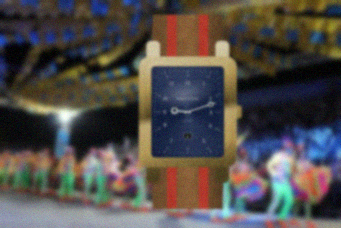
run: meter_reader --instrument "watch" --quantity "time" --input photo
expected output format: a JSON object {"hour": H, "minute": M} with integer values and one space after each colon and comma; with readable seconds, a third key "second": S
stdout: {"hour": 9, "minute": 12}
